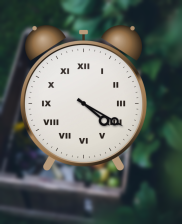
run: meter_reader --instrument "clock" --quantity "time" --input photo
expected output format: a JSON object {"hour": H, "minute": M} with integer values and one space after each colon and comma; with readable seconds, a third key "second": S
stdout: {"hour": 4, "minute": 20}
